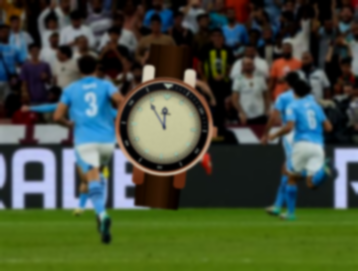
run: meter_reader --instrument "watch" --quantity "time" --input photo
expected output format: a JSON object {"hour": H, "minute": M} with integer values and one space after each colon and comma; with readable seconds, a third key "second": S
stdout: {"hour": 11, "minute": 54}
